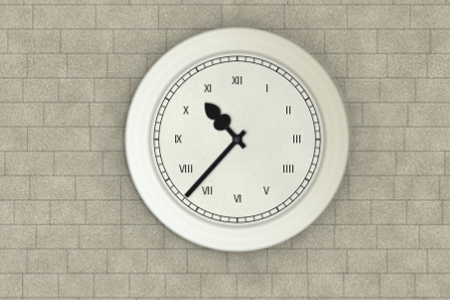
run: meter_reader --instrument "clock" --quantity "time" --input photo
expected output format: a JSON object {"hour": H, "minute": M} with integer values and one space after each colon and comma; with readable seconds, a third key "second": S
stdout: {"hour": 10, "minute": 37}
